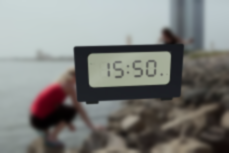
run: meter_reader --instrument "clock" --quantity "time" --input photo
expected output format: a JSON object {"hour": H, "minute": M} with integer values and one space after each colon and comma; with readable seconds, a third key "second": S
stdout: {"hour": 15, "minute": 50}
